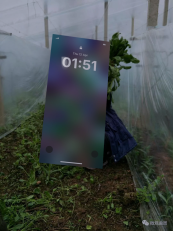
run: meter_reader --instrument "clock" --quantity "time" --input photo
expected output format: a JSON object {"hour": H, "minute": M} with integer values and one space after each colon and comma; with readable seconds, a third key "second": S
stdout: {"hour": 1, "minute": 51}
